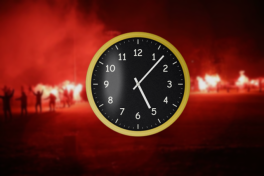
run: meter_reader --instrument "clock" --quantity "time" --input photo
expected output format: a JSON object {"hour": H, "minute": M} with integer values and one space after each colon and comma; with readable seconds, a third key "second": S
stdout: {"hour": 5, "minute": 7}
